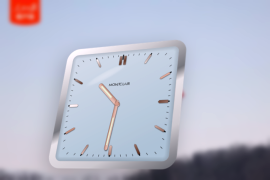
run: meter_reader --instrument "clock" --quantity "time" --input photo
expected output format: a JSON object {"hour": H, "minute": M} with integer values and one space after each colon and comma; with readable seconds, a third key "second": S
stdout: {"hour": 10, "minute": 31}
